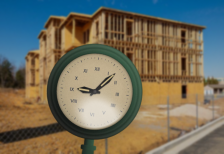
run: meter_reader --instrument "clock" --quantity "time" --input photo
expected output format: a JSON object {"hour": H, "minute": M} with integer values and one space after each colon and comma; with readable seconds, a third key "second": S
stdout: {"hour": 9, "minute": 7}
